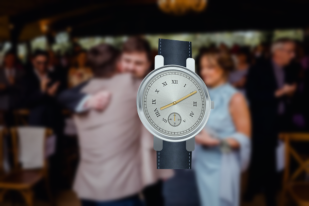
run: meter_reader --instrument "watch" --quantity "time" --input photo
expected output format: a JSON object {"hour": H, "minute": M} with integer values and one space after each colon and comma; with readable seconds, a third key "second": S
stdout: {"hour": 8, "minute": 10}
